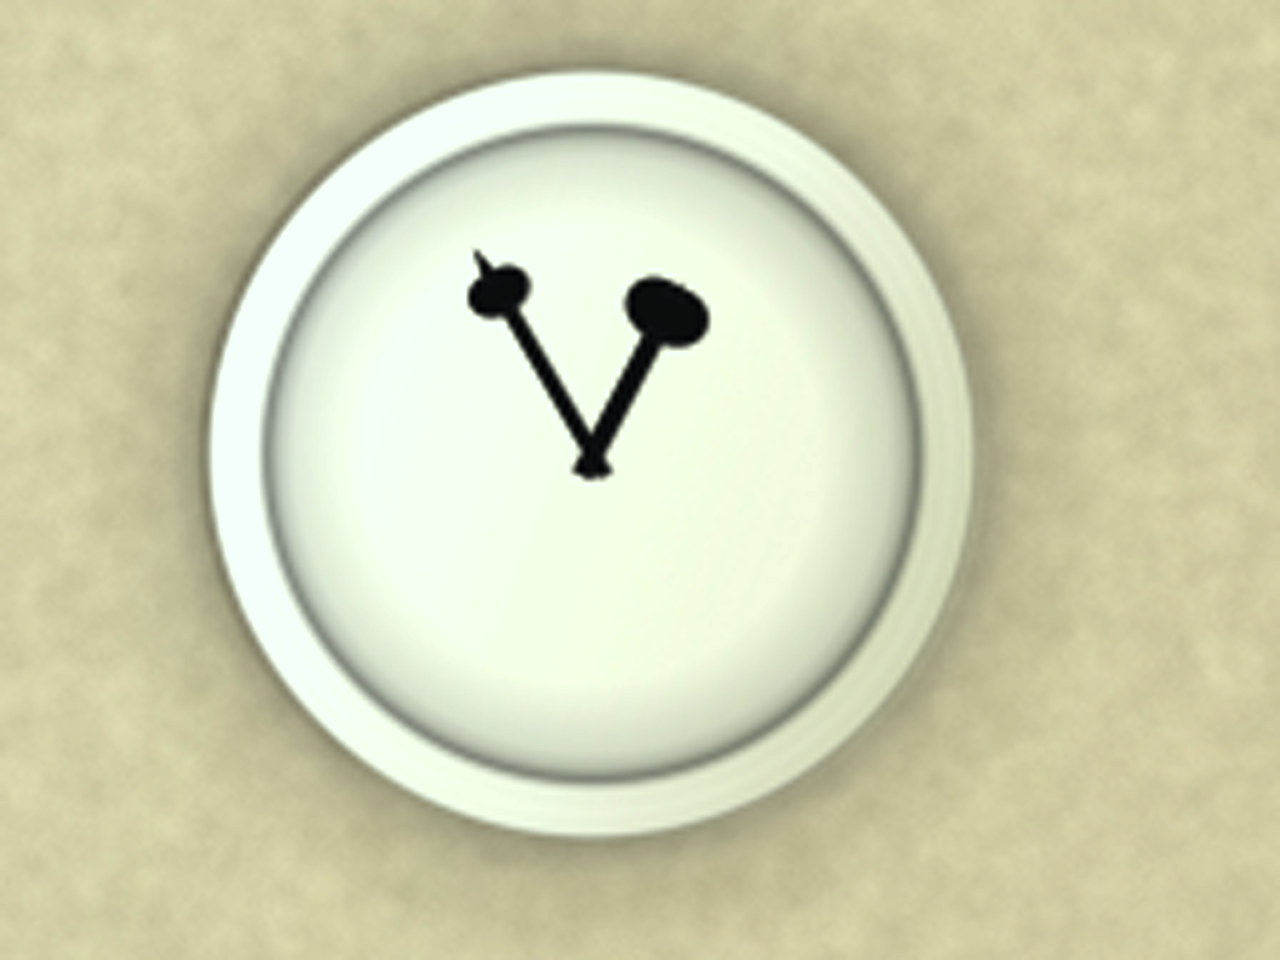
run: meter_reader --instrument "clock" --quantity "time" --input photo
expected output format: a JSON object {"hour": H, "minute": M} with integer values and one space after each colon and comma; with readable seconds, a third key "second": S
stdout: {"hour": 12, "minute": 55}
